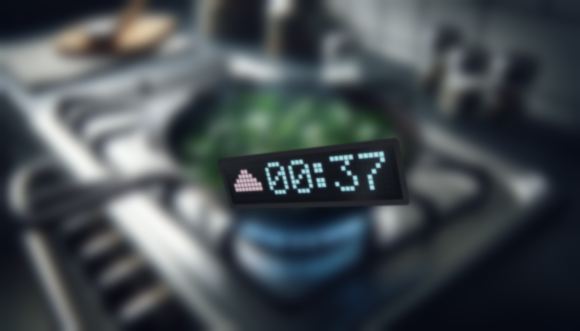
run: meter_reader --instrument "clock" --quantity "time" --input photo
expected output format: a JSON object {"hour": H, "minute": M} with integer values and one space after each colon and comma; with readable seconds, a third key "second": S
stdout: {"hour": 0, "minute": 37}
